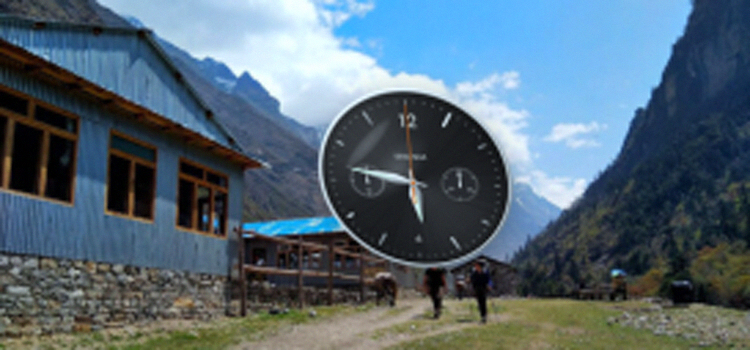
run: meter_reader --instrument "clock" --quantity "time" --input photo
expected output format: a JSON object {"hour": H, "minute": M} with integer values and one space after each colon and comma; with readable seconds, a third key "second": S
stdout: {"hour": 5, "minute": 47}
